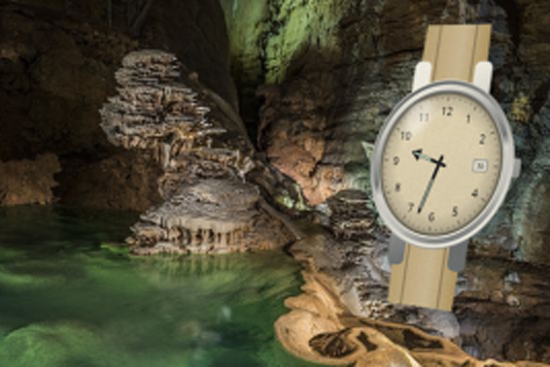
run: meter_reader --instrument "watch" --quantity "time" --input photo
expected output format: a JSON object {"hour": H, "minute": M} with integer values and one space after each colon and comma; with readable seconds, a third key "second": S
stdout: {"hour": 9, "minute": 33}
